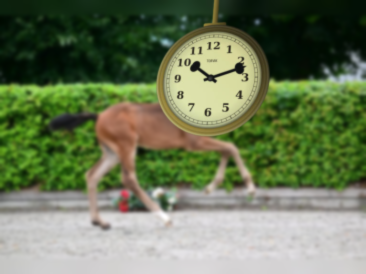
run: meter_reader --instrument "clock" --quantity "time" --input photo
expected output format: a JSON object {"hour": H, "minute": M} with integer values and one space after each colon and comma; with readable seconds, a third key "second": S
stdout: {"hour": 10, "minute": 12}
